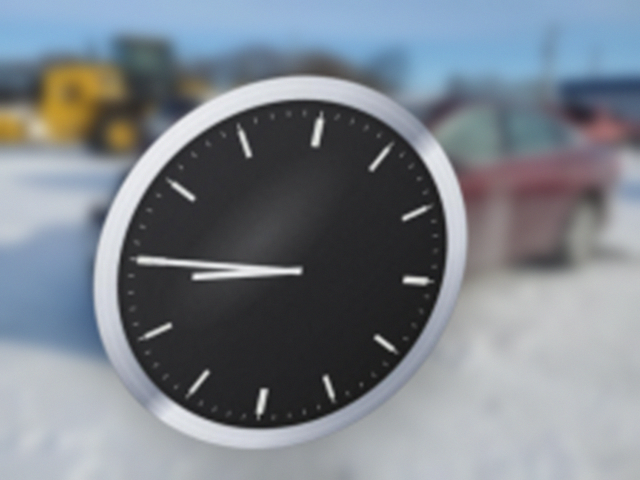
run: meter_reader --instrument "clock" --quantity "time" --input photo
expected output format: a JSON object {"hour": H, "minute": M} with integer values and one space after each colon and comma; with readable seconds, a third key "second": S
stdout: {"hour": 8, "minute": 45}
